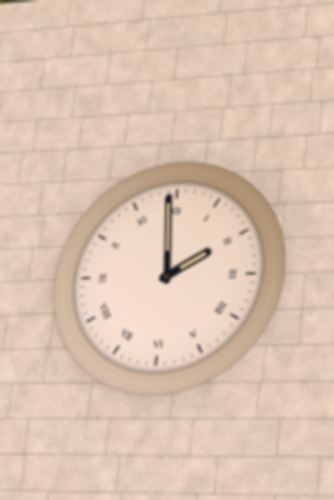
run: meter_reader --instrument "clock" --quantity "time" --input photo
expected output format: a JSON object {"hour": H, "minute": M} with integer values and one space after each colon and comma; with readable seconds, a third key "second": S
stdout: {"hour": 1, "minute": 59}
